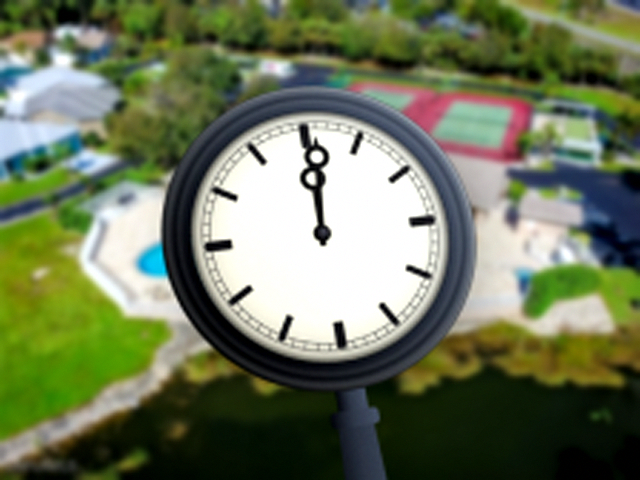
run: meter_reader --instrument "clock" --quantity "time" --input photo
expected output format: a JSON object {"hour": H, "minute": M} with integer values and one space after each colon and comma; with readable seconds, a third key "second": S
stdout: {"hour": 12, "minute": 1}
